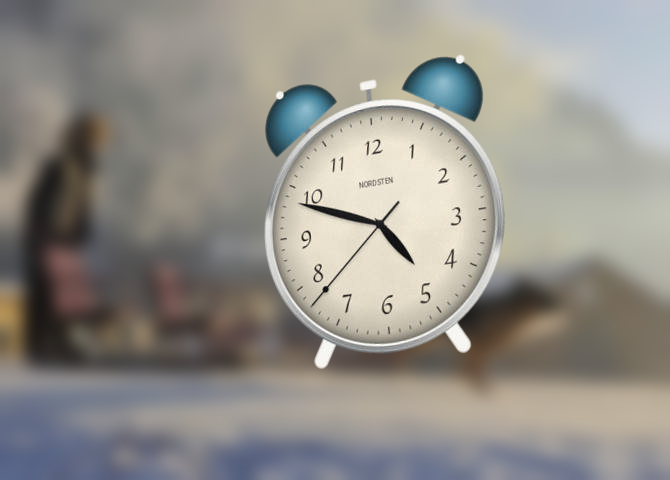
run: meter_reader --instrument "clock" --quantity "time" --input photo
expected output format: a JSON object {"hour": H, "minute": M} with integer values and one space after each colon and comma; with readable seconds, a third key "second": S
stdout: {"hour": 4, "minute": 48, "second": 38}
